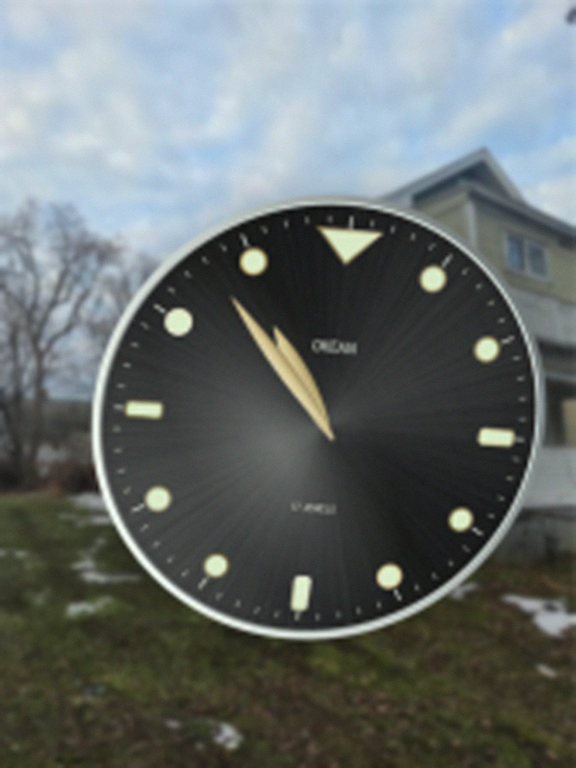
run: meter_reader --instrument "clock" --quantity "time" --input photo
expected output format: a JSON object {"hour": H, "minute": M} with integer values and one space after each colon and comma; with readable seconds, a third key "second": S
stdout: {"hour": 10, "minute": 53}
